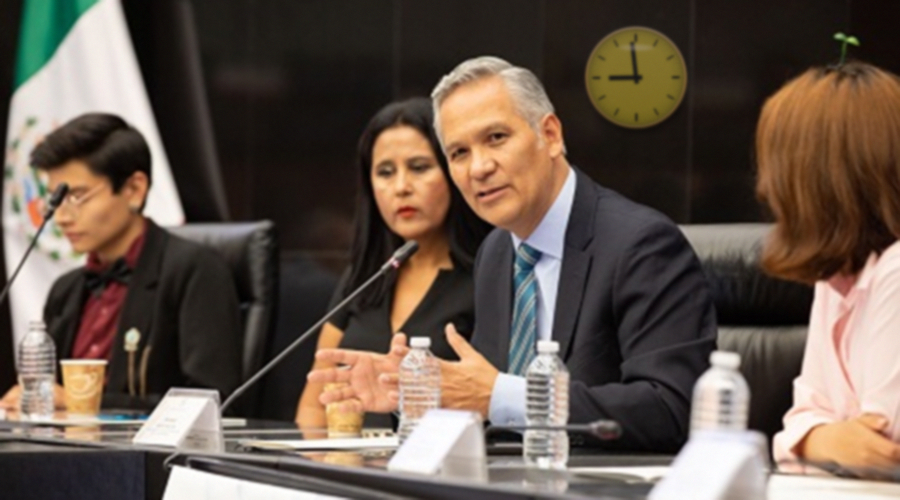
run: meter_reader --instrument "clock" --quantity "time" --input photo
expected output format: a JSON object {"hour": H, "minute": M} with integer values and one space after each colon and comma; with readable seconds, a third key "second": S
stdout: {"hour": 8, "minute": 59}
